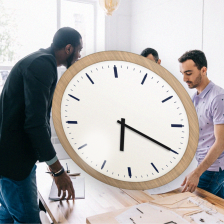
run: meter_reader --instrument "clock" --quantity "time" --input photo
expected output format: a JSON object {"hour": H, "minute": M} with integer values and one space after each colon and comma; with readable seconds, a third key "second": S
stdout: {"hour": 6, "minute": 20}
